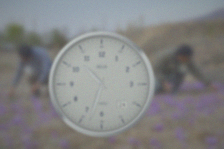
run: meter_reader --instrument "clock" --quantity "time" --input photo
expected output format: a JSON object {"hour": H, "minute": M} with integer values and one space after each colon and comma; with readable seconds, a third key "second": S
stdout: {"hour": 10, "minute": 33}
